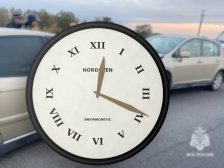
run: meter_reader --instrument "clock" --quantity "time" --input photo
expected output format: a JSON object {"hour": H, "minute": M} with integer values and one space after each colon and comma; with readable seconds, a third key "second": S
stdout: {"hour": 12, "minute": 19}
